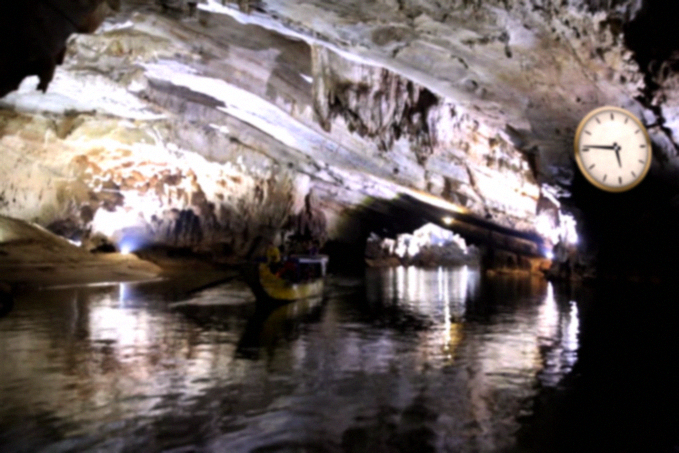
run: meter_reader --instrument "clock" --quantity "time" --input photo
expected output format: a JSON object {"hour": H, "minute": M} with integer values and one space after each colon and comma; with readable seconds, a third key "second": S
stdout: {"hour": 5, "minute": 46}
